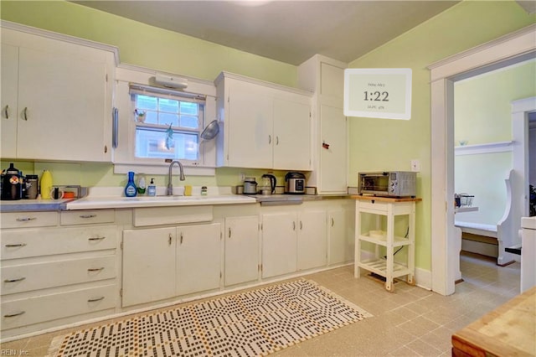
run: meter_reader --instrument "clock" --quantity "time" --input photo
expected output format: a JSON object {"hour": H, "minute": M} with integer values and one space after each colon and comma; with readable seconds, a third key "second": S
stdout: {"hour": 1, "minute": 22}
